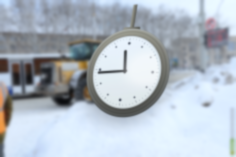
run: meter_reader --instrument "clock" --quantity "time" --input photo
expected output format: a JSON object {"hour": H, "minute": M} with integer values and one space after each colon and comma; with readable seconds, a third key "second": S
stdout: {"hour": 11, "minute": 44}
